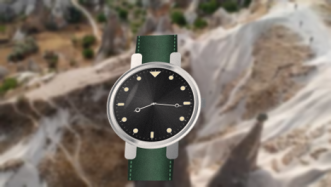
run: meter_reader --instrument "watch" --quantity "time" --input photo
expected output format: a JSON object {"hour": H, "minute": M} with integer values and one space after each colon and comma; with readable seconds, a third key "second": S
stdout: {"hour": 8, "minute": 16}
